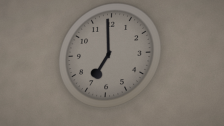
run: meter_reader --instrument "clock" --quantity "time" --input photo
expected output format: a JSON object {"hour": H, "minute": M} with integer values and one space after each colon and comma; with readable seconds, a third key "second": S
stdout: {"hour": 6, "minute": 59}
